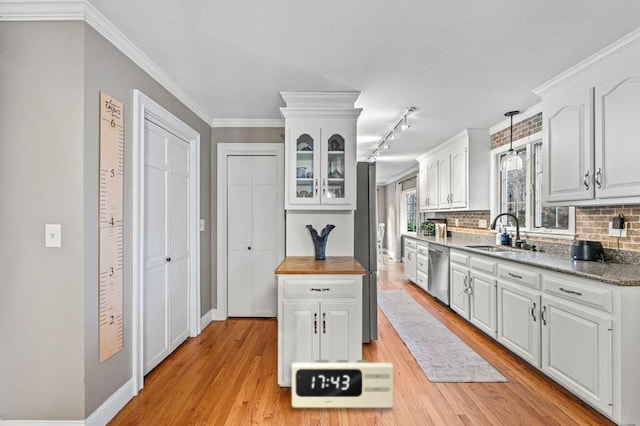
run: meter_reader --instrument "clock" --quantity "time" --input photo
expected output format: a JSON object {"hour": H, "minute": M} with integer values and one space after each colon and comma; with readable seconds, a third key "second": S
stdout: {"hour": 17, "minute": 43}
